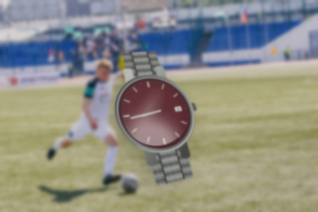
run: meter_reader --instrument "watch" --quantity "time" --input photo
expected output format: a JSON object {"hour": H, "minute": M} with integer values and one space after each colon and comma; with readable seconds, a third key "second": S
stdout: {"hour": 8, "minute": 44}
